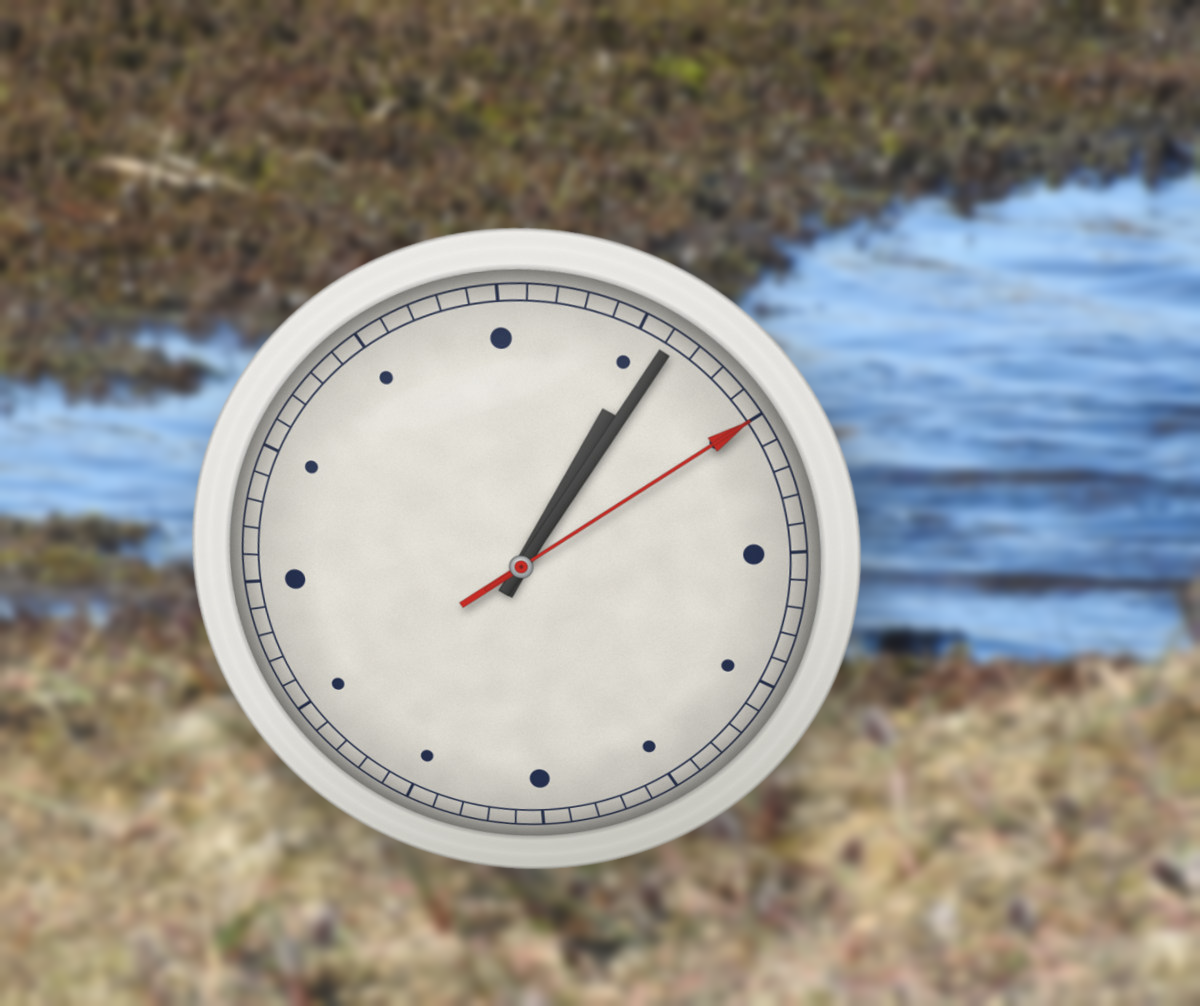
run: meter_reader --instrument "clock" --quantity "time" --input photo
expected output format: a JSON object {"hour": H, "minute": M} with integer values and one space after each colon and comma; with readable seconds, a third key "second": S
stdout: {"hour": 1, "minute": 6, "second": 10}
